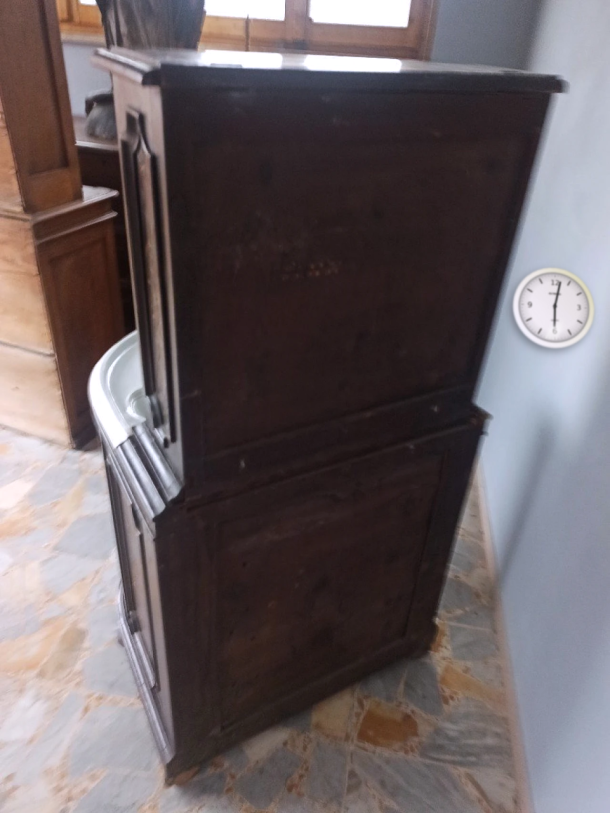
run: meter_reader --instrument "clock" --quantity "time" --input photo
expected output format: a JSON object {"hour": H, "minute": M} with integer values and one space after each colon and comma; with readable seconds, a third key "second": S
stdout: {"hour": 6, "minute": 2}
